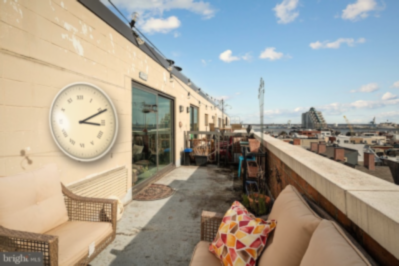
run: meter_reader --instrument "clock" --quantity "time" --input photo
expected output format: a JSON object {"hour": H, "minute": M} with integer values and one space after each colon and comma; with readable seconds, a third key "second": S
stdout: {"hour": 3, "minute": 11}
